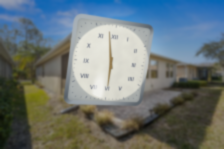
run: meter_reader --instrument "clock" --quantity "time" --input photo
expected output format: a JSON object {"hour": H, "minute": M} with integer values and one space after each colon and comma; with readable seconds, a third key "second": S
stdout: {"hour": 5, "minute": 58}
